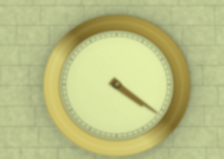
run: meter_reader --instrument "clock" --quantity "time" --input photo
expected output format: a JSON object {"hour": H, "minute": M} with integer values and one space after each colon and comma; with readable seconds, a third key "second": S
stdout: {"hour": 4, "minute": 21}
